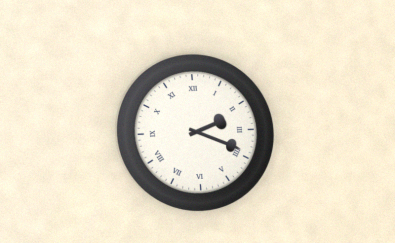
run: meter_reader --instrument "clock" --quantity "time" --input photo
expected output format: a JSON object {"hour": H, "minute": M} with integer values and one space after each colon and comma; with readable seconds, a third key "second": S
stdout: {"hour": 2, "minute": 19}
